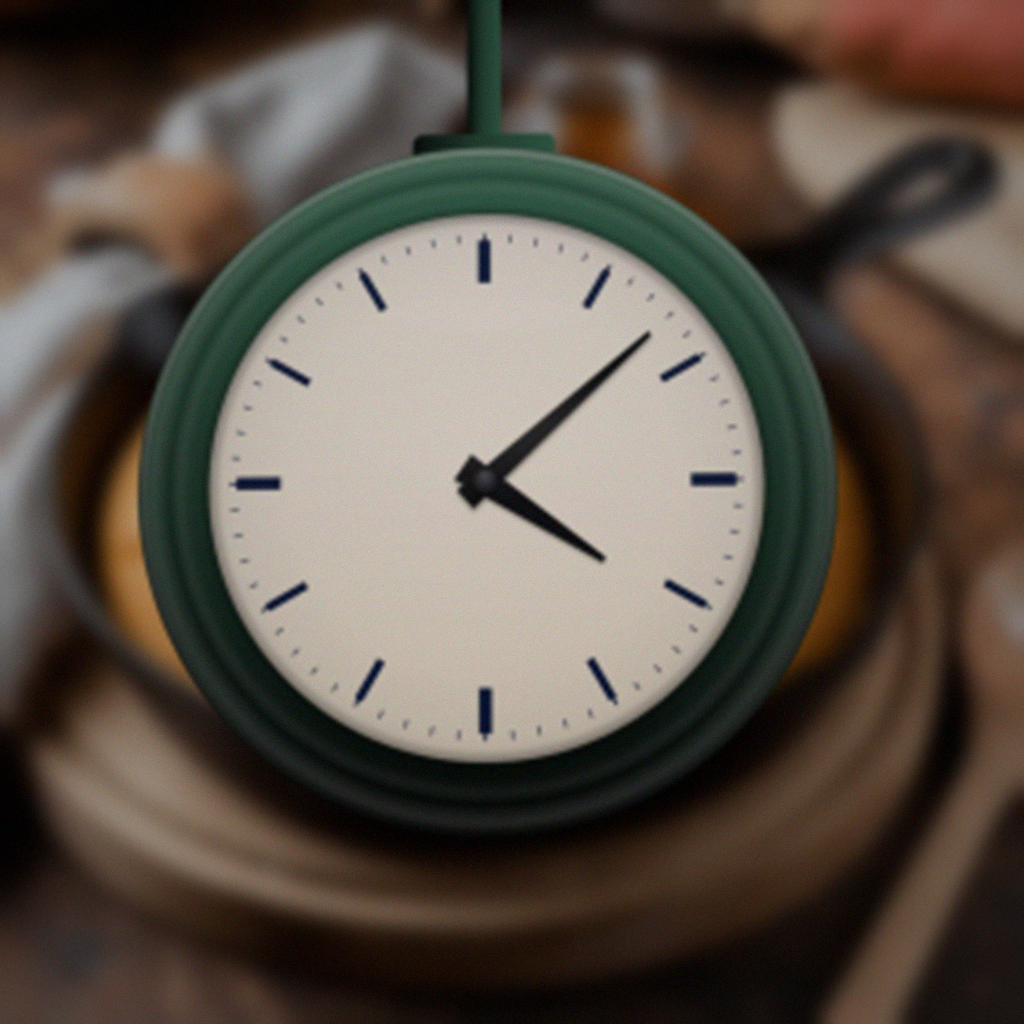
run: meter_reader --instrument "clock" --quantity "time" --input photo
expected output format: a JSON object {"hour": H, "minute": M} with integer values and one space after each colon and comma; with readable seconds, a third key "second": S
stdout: {"hour": 4, "minute": 8}
